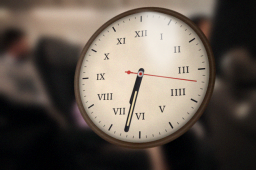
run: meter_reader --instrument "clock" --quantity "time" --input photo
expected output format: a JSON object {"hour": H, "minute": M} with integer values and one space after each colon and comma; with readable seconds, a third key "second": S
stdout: {"hour": 6, "minute": 32, "second": 17}
